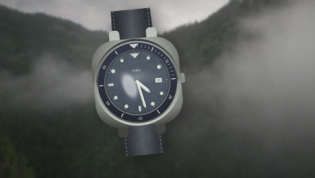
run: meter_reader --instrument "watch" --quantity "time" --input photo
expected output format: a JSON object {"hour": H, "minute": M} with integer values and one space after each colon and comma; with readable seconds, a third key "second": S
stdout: {"hour": 4, "minute": 28}
